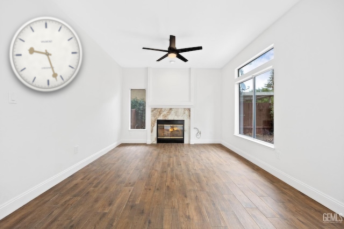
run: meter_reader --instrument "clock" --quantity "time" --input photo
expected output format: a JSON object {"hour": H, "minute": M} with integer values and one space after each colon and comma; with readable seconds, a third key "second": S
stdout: {"hour": 9, "minute": 27}
